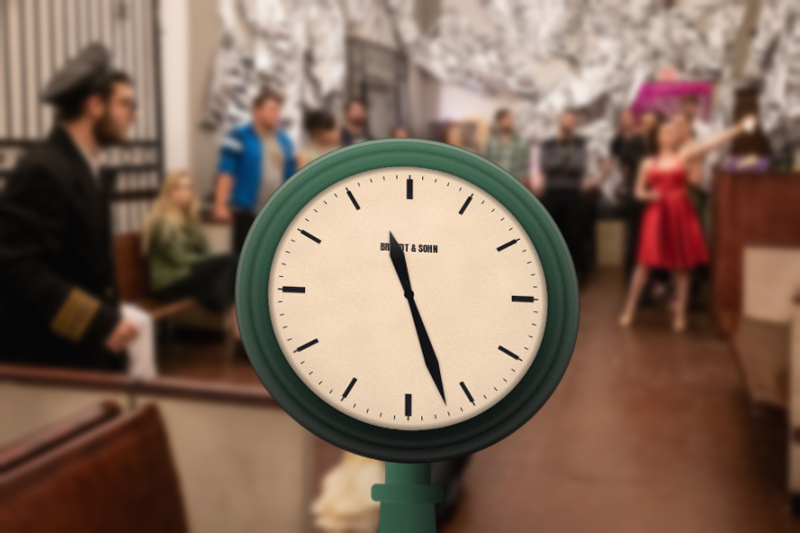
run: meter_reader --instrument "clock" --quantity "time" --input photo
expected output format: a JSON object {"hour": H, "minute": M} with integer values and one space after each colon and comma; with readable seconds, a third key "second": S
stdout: {"hour": 11, "minute": 27}
